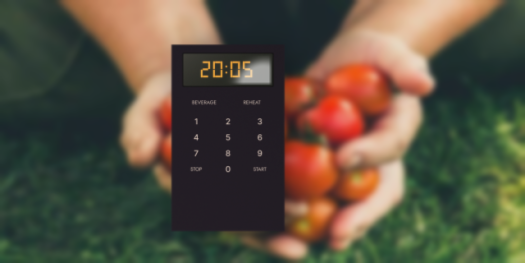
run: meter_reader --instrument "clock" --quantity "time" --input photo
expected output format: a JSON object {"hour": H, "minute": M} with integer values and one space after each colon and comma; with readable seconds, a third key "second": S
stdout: {"hour": 20, "minute": 5}
